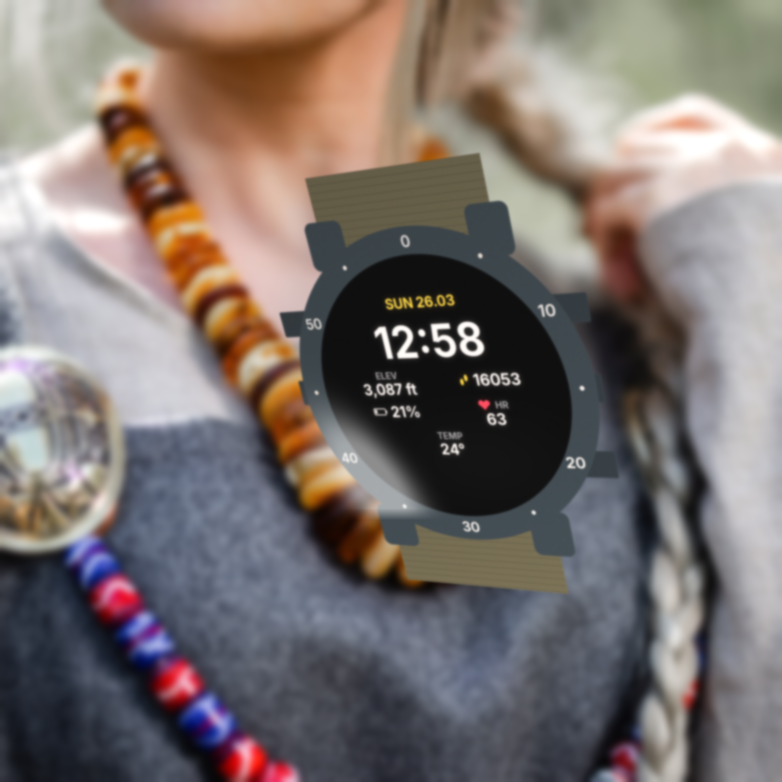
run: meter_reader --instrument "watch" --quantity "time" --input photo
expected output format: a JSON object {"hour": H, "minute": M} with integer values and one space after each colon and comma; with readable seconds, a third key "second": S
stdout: {"hour": 12, "minute": 58}
